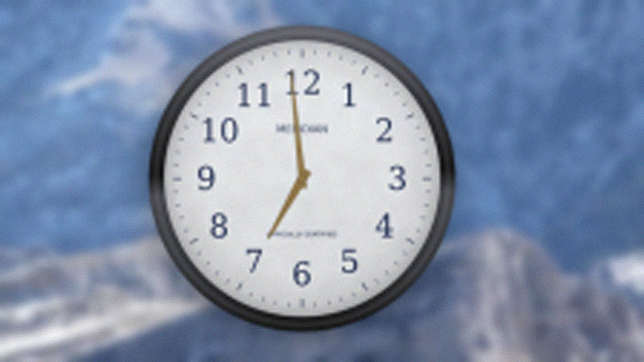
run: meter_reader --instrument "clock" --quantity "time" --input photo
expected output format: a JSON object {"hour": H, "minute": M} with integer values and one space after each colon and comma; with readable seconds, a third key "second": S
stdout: {"hour": 6, "minute": 59}
